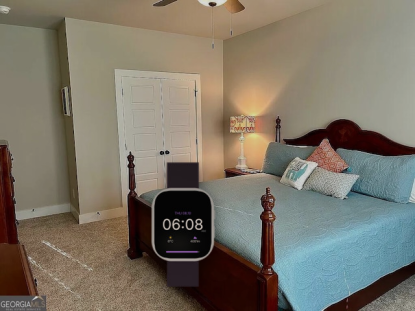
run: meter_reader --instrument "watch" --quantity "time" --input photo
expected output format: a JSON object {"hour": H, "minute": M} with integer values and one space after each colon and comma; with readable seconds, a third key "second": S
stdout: {"hour": 6, "minute": 8}
